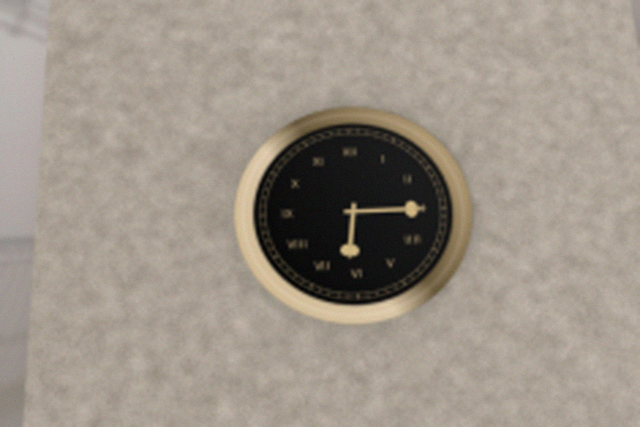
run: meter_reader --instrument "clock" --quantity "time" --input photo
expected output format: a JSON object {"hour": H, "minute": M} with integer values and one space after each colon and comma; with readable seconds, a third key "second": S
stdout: {"hour": 6, "minute": 15}
